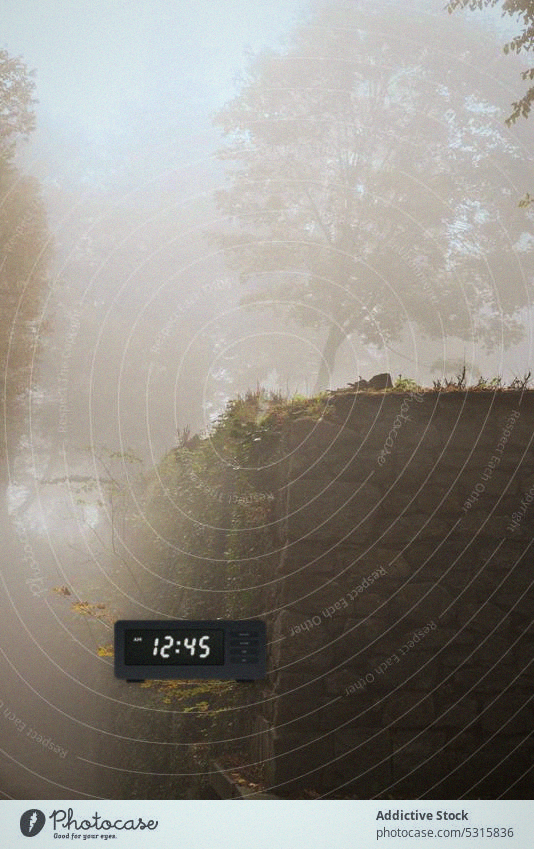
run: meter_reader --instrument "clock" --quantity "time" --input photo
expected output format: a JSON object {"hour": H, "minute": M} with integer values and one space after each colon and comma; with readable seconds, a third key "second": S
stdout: {"hour": 12, "minute": 45}
